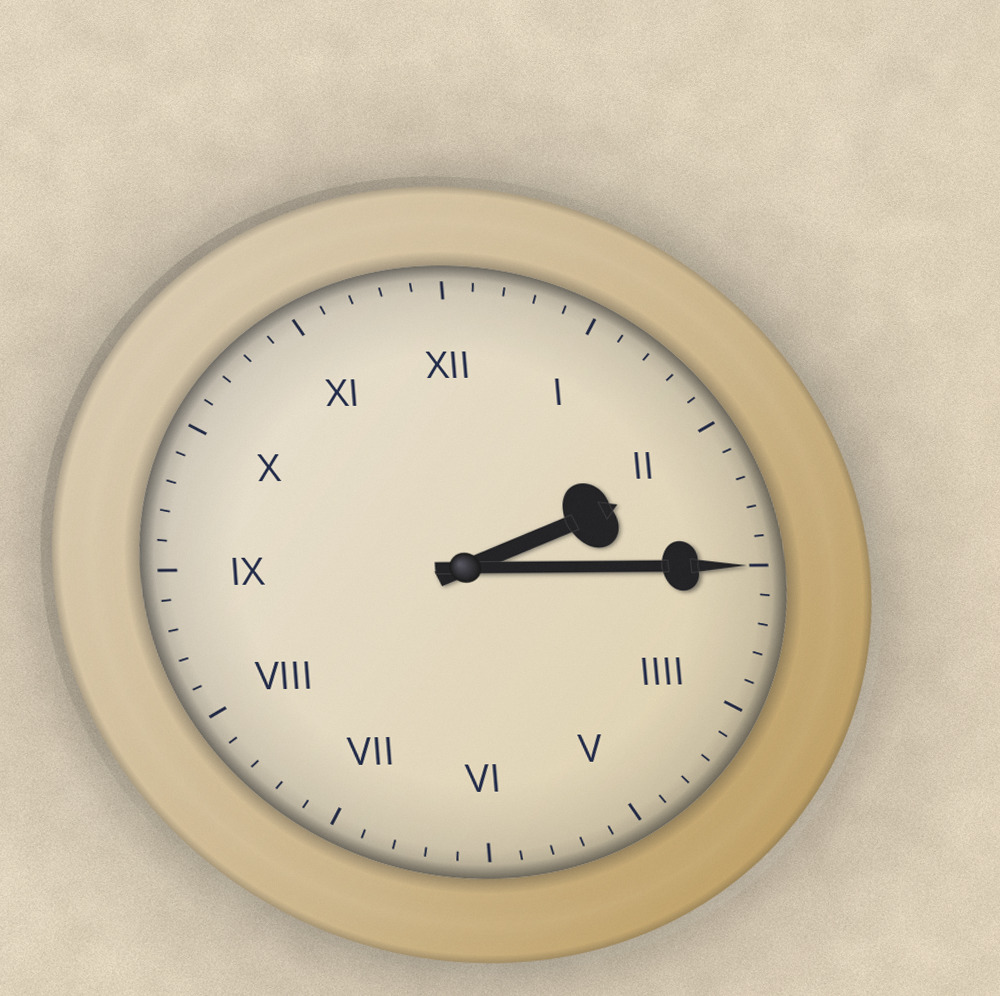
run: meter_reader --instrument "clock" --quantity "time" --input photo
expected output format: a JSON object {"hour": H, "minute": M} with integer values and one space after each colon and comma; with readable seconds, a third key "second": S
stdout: {"hour": 2, "minute": 15}
